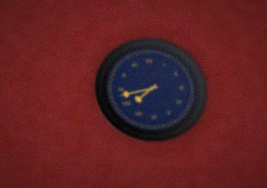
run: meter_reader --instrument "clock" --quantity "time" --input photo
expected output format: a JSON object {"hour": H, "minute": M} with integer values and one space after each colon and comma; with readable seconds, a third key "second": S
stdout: {"hour": 7, "minute": 43}
